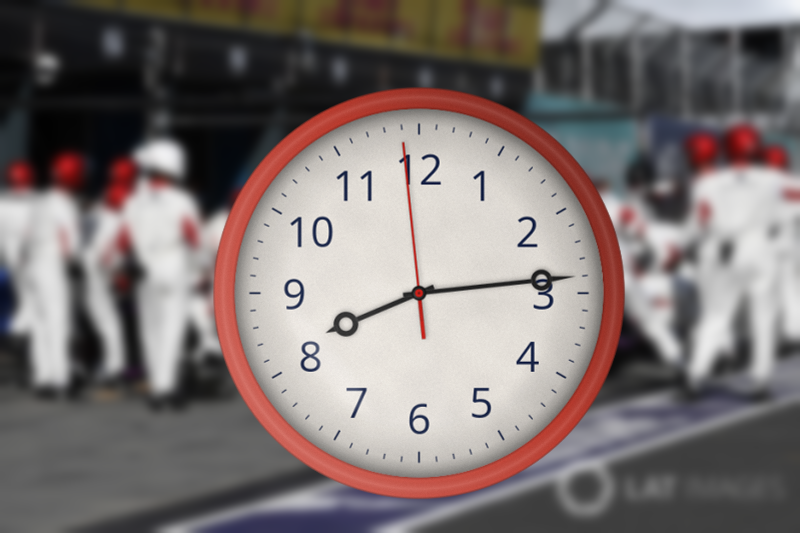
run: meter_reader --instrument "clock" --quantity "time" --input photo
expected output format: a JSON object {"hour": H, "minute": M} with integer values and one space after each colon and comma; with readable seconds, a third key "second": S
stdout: {"hour": 8, "minute": 13, "second": 59}
